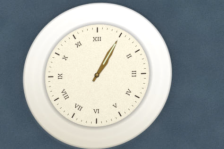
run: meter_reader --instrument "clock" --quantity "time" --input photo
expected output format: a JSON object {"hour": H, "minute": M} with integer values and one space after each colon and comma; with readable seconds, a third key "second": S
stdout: {"hour": 1, "minute": 5}
